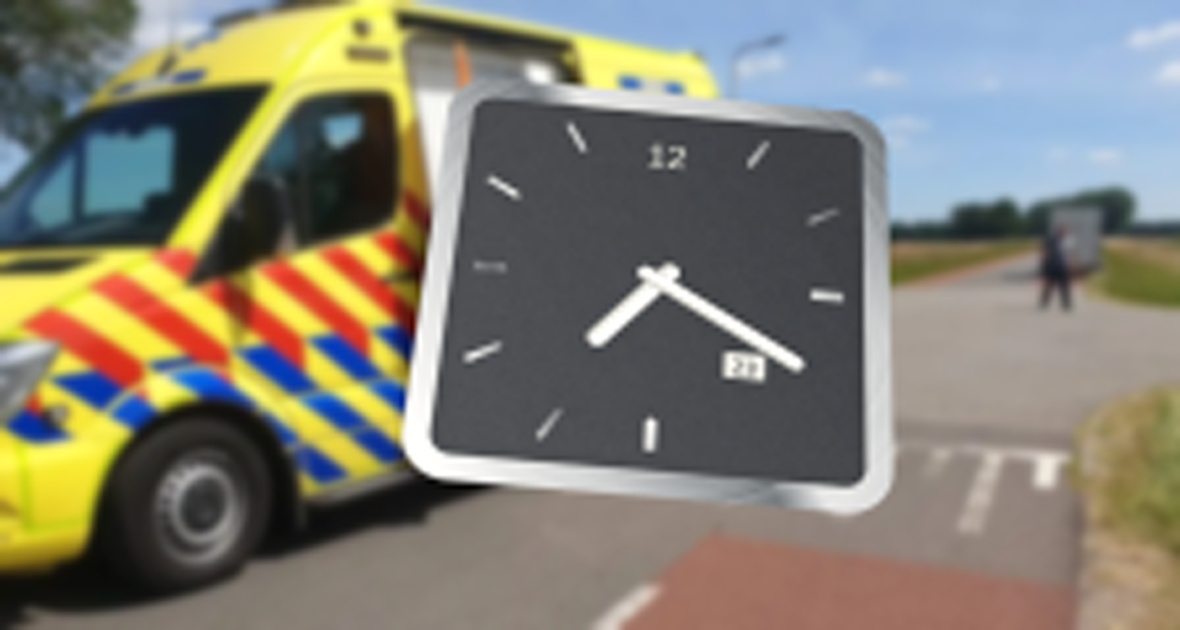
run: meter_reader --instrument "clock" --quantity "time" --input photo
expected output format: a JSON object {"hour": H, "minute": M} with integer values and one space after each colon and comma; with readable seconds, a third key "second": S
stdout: {"hour": 7, "minute": 20}
